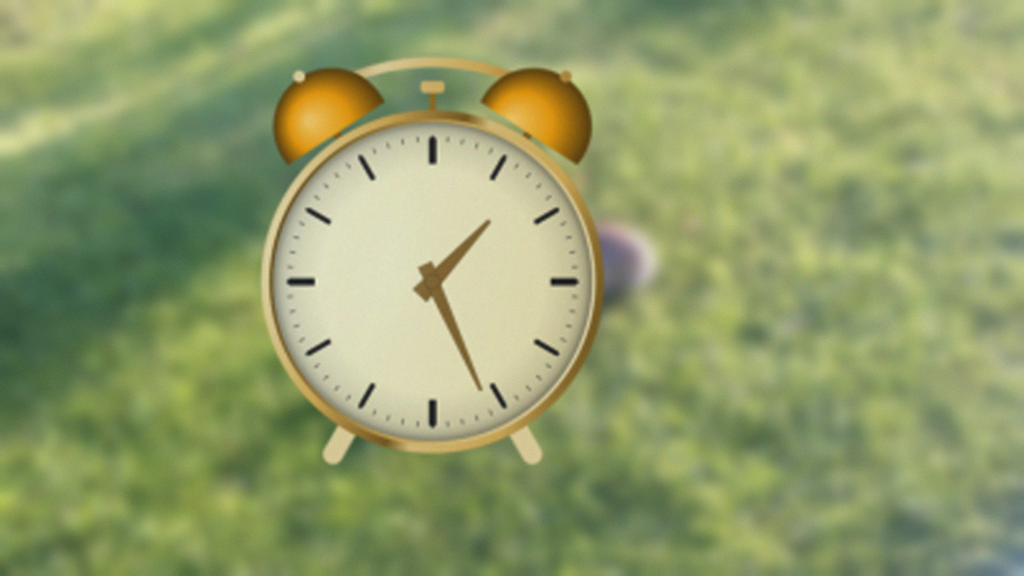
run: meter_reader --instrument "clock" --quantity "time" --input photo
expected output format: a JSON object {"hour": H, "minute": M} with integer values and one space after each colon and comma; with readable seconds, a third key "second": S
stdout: {"hour": 1, "minute": 26}
